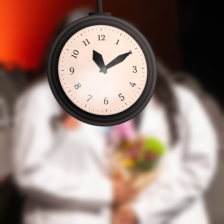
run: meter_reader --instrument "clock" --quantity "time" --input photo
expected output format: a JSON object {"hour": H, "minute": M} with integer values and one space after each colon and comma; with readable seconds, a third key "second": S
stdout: {"hour": 11, "minute": 10}
